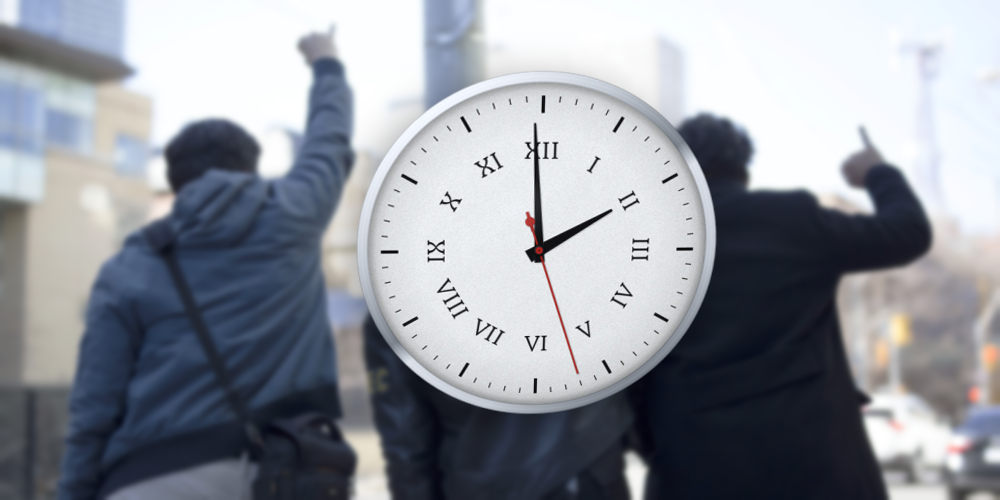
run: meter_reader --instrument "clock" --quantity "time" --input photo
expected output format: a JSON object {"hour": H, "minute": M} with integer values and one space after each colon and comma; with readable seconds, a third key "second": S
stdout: {"hour": 1, "minute": 59, "second": 27}
